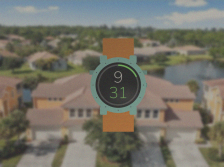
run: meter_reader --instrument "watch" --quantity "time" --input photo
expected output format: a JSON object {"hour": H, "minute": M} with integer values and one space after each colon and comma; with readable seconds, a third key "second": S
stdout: {"hour": 9, "minute": 31}
